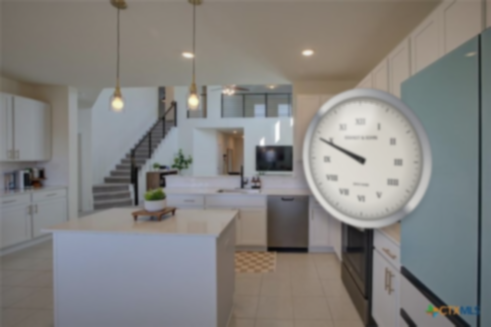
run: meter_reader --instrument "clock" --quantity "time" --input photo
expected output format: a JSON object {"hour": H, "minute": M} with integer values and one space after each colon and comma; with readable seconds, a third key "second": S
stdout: {"hour": 9, "minute": 49}
